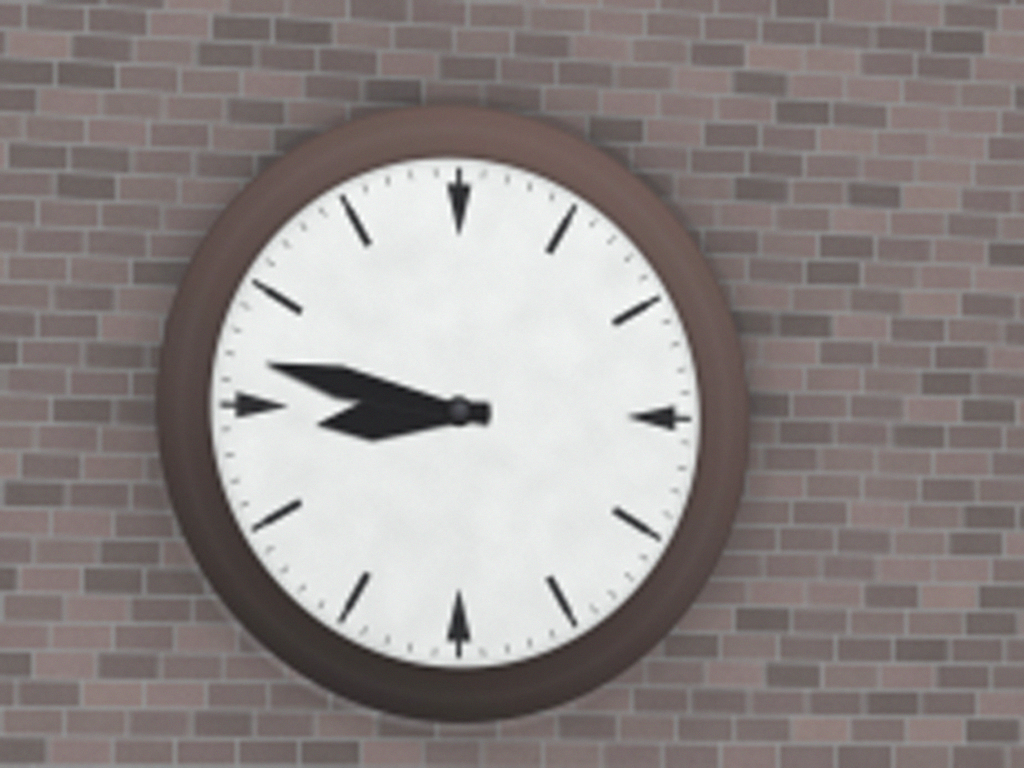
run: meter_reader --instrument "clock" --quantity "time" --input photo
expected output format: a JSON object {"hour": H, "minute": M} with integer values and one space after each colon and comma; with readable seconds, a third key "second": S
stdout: {"hour": 8, "minute": 47}
